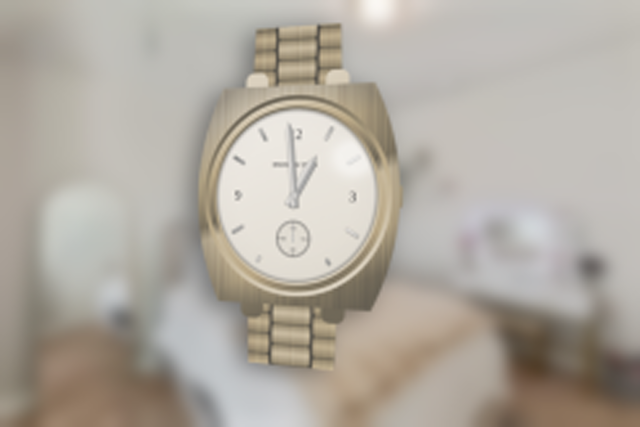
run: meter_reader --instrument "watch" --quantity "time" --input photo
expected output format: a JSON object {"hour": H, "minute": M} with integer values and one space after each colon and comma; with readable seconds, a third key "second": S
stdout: {"hour": 12, "minute": 59}
